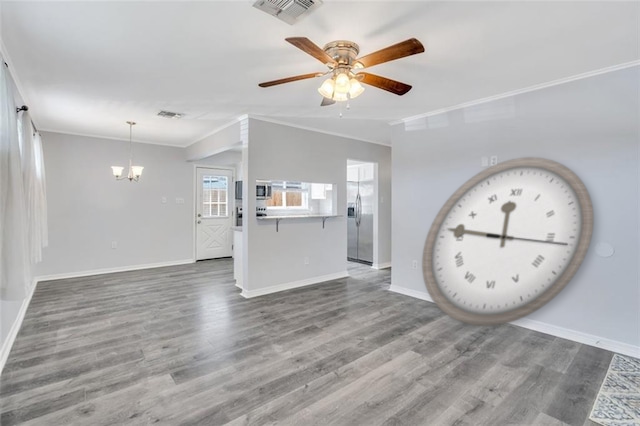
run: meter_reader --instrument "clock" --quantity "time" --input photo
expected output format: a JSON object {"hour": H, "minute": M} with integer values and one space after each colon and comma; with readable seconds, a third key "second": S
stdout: {"hour": 11, "minute": 46, "second": 16}
